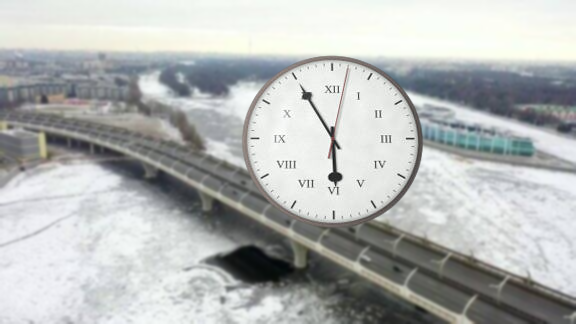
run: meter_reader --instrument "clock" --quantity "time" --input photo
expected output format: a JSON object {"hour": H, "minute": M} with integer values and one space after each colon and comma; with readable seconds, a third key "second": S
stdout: {"hour": 5, "minute": 55, "second": 2}
